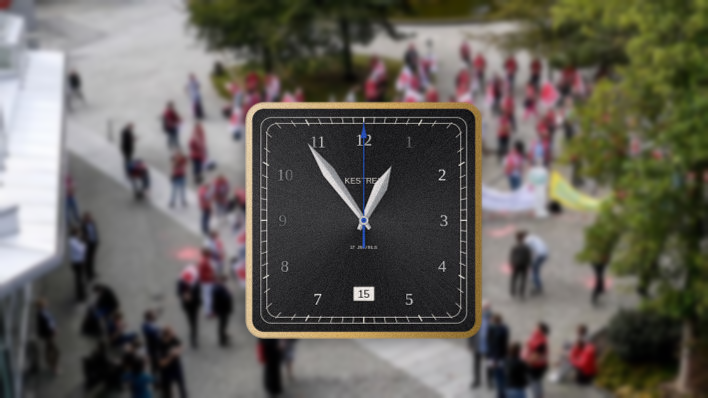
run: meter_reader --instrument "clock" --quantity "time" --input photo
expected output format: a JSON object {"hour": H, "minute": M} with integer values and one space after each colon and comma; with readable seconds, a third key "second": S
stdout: {"hour": 12, "minute": 54, "second": 0}
